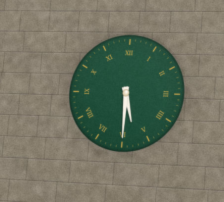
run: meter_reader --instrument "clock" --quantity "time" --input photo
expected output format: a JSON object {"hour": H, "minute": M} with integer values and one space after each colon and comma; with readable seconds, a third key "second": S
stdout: {"hour": 5, "minute": 30}
